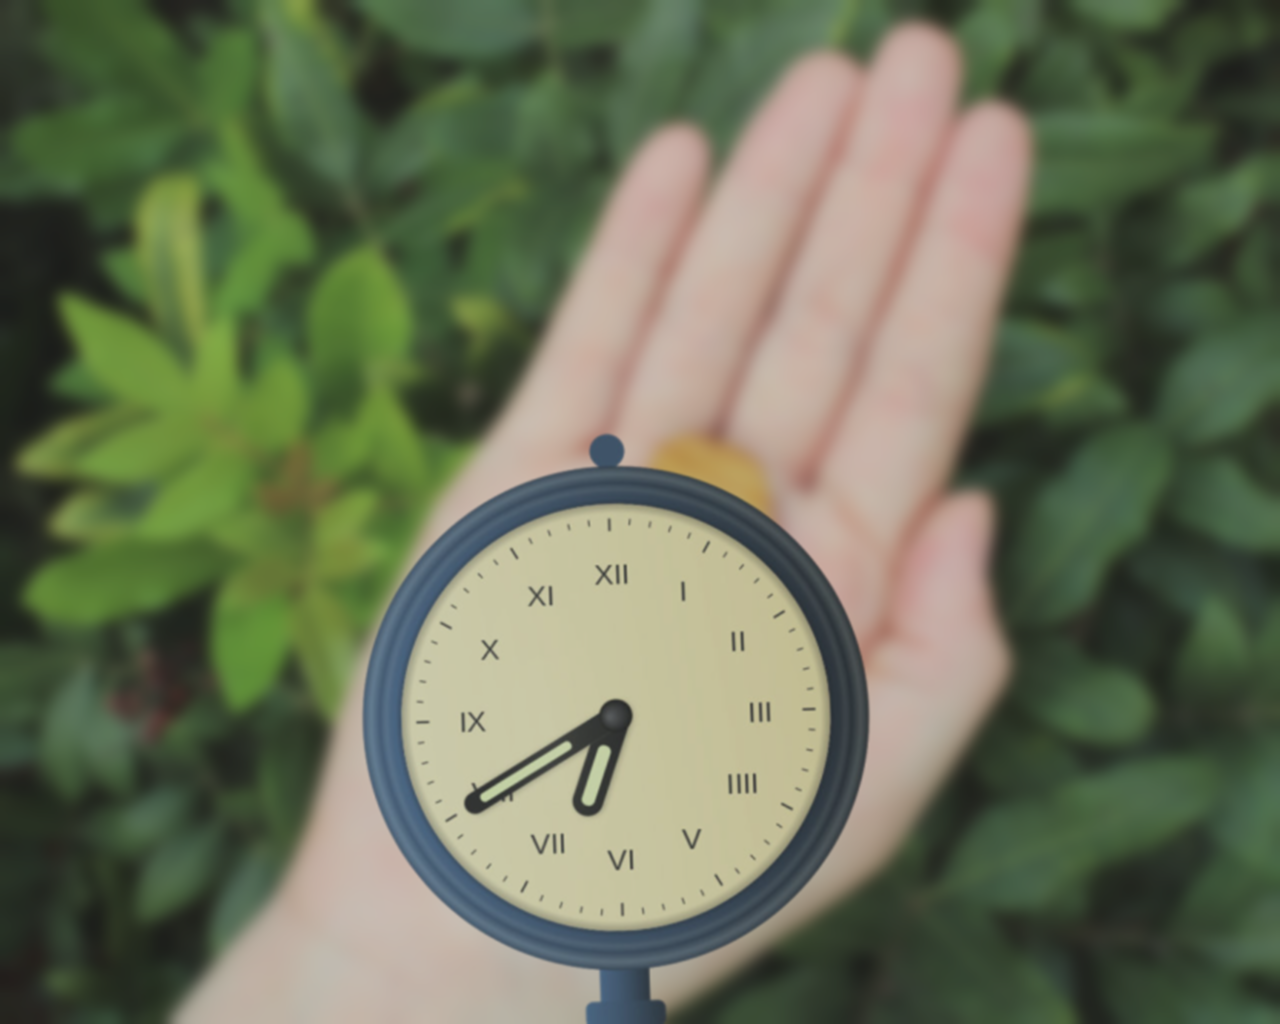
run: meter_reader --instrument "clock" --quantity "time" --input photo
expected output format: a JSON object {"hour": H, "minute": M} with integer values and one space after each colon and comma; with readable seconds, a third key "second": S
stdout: {"hour": 6, "minute": 40}
